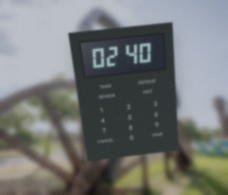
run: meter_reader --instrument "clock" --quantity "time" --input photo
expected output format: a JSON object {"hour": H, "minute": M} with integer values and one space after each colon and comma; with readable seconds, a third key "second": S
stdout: {"hour": 2, "minute": 40}
